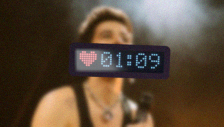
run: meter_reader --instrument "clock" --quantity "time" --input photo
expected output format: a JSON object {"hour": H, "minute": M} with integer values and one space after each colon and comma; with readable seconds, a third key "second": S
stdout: {"hour": 1, "minute": 9}
